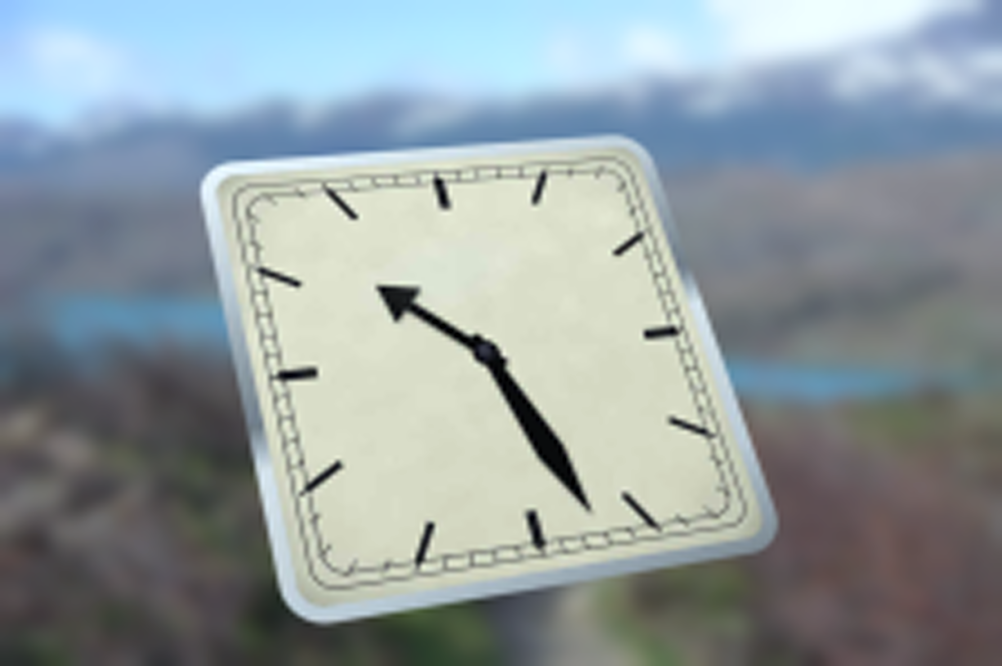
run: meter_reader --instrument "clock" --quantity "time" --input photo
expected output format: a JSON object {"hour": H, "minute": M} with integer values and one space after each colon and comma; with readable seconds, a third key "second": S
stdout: {"hour": 10, "minute": 27}
